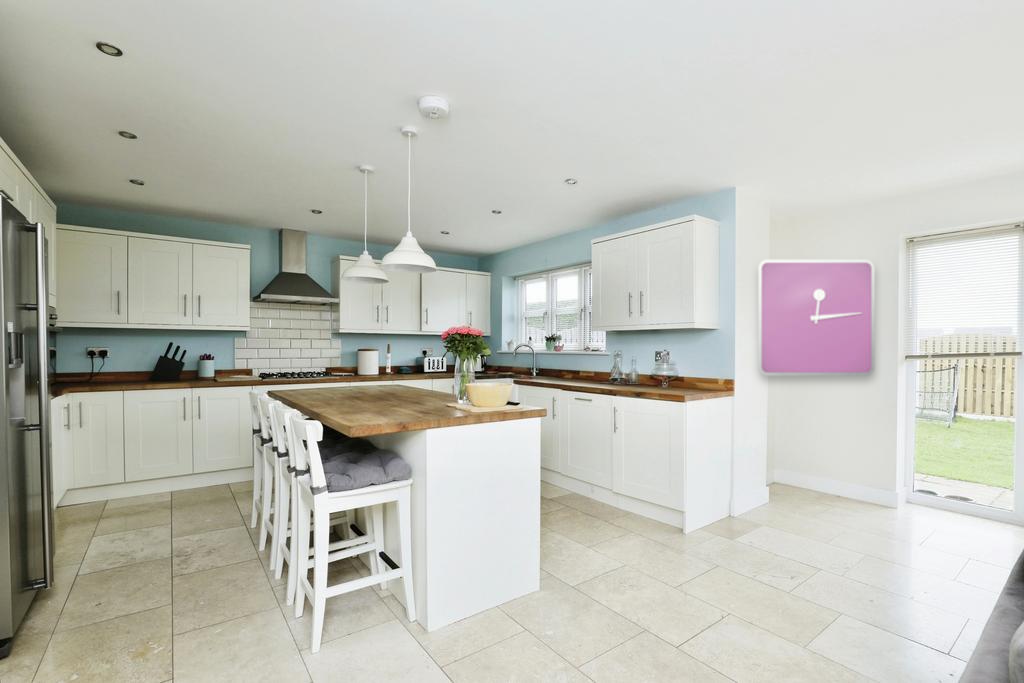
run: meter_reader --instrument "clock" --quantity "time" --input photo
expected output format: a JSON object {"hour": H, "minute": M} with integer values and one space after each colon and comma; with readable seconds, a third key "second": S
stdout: {"hour": 12, "minute": 14}
